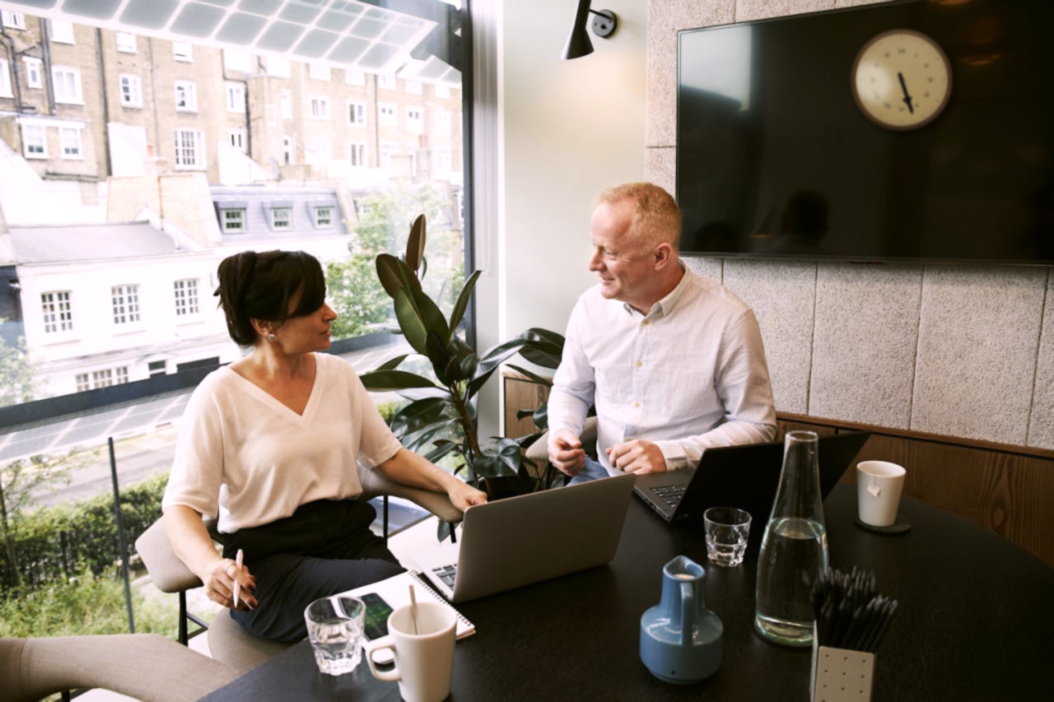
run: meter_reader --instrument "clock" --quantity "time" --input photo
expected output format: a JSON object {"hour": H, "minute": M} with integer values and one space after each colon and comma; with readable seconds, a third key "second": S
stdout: {"hour": 5, "minute": 27}
